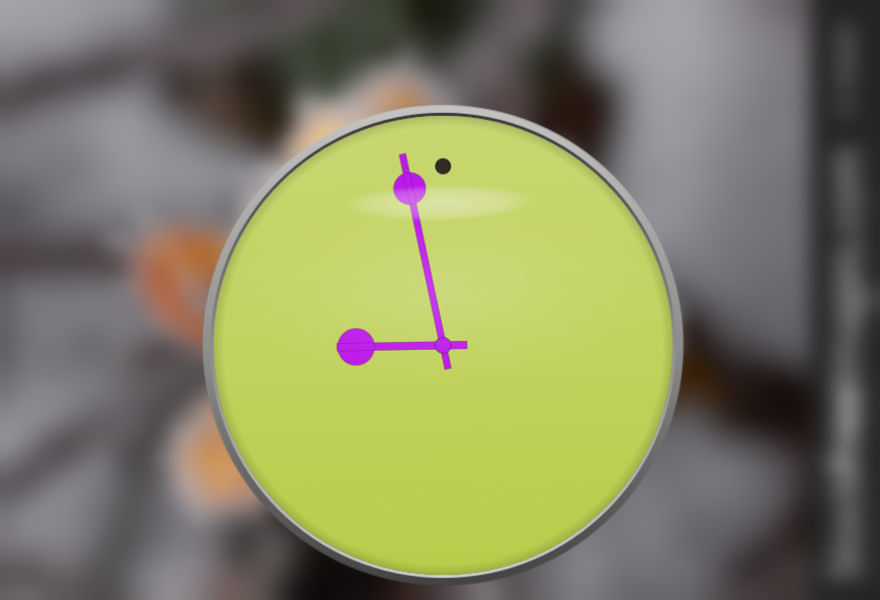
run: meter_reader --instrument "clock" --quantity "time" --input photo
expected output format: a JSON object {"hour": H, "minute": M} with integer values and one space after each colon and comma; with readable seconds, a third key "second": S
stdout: {"hour": 8, "minute": 58}
